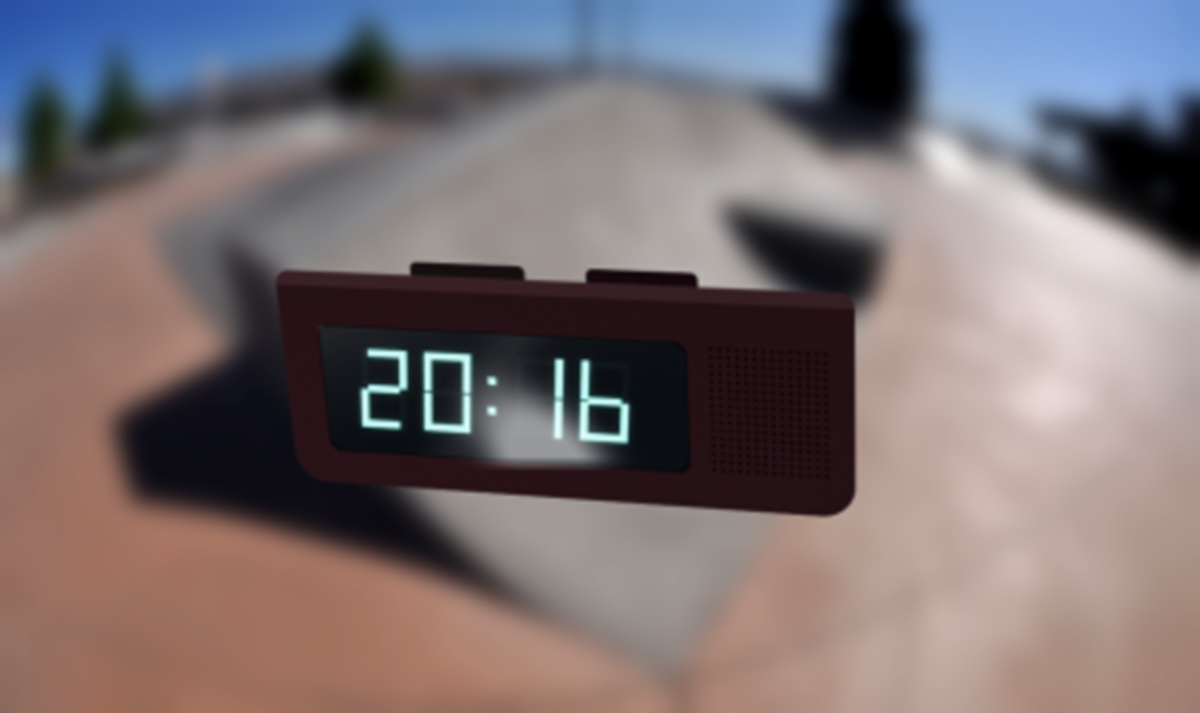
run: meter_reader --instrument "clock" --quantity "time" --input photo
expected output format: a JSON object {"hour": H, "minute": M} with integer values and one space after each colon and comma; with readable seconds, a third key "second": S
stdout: {"hour": 20, "minute": 16}
